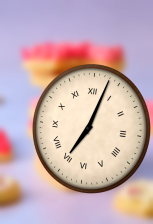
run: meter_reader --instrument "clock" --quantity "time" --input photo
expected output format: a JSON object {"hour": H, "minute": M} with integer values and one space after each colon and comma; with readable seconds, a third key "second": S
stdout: {"hour": 7, "minute": 3}
